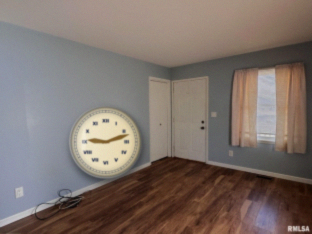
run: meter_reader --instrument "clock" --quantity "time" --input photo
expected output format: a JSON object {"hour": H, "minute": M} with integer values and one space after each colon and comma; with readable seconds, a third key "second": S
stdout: {"hour": 9, "minute": 12}
